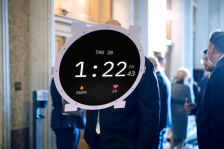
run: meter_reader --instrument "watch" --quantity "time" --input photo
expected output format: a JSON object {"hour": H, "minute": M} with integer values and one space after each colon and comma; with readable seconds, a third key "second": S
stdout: {"hour": 1, "minute": 22}
